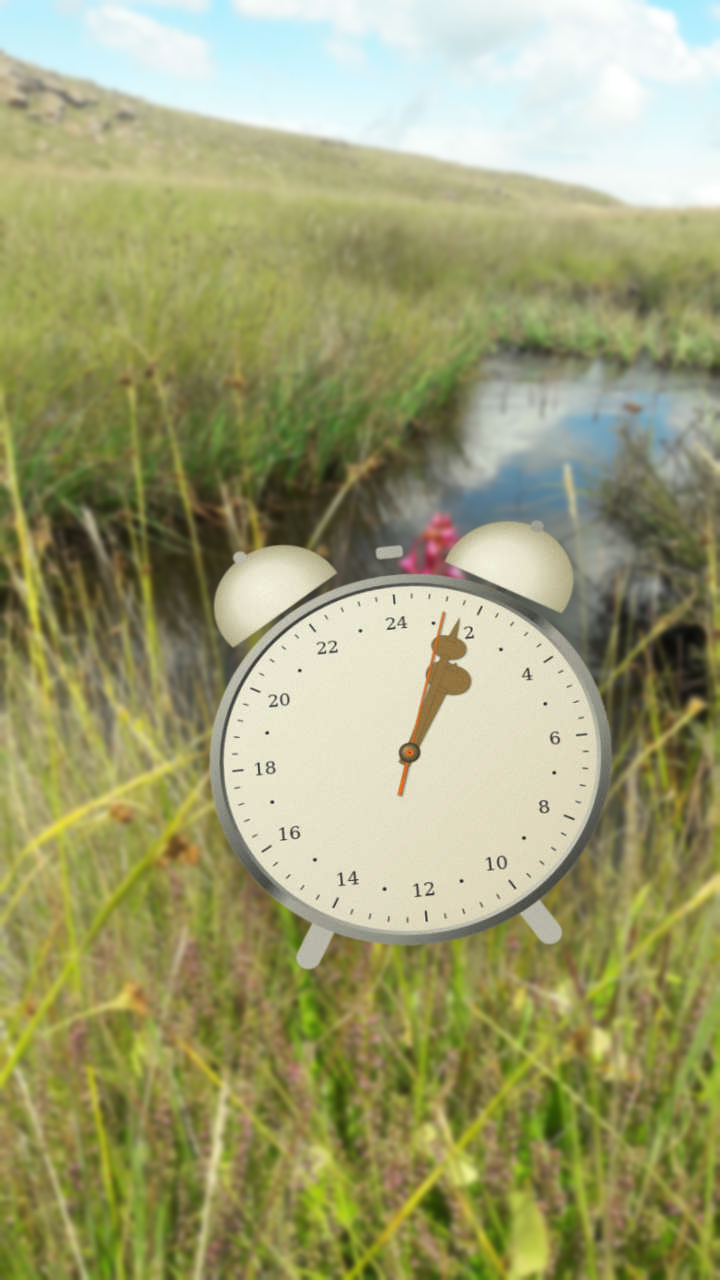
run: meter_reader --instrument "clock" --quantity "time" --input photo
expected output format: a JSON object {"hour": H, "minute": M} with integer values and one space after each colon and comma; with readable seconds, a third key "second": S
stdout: {"hour": 2, "minute": 4, "second": 3}
